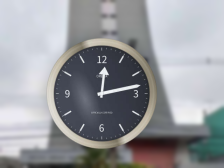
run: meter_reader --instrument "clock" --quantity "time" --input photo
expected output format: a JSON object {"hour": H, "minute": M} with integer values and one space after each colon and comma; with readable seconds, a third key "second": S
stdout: {"hour": 12, "minute": 13}
